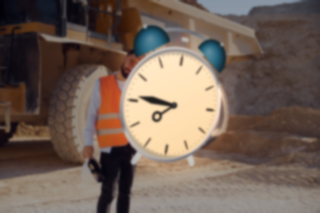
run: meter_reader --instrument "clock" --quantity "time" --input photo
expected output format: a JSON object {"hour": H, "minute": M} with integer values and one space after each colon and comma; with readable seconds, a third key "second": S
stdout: {"hour": 7, "minute": 46}
